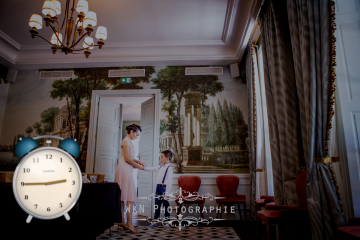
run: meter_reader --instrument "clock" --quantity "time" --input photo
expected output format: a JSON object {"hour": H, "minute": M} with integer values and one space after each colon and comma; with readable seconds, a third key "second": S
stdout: {"hour": 2, "minute": 45}
